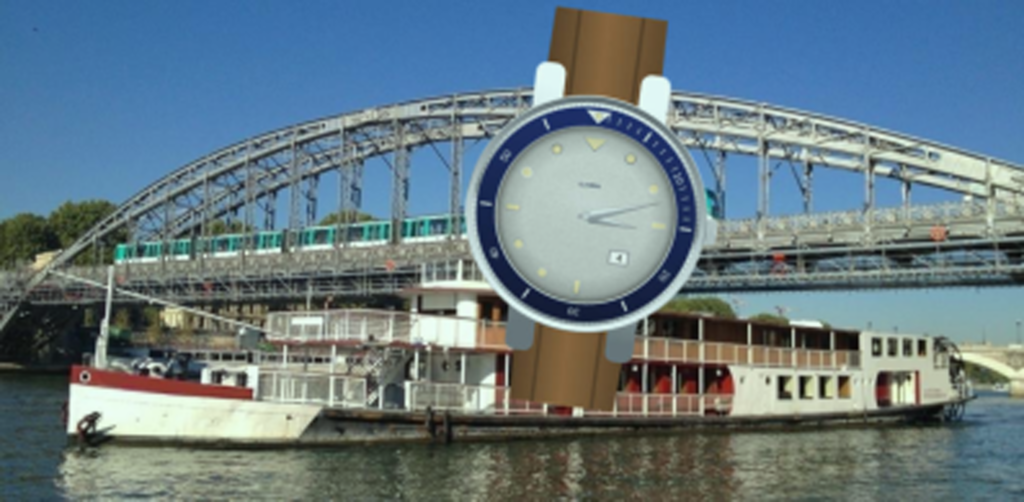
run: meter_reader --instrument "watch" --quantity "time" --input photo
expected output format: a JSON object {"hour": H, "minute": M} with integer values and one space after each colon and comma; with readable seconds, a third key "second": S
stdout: {"hour": 3, "minute": 12}
